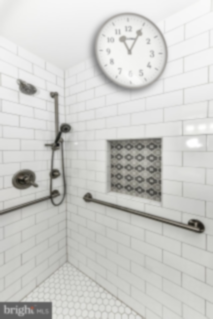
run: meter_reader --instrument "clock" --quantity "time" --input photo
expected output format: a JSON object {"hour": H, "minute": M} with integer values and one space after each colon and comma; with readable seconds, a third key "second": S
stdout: {"hour": 11, "minute": 5}
